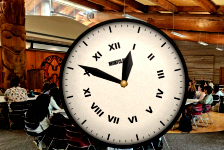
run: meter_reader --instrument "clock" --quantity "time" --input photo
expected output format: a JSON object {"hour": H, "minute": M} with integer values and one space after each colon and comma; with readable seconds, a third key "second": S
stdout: {"hour": 12, "minute": 51}
